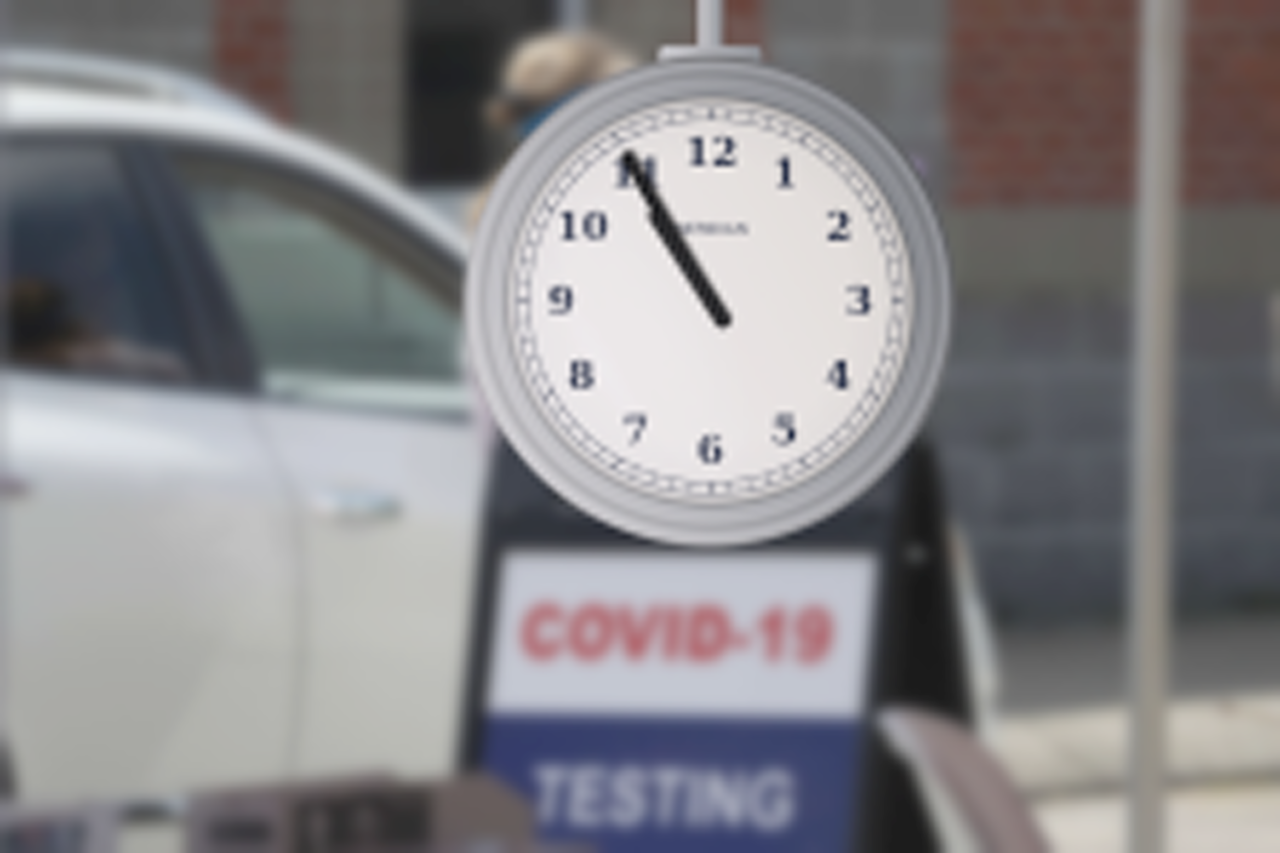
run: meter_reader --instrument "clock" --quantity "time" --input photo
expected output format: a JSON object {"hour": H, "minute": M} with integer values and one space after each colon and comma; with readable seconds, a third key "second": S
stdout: {"hour": 10, "minute": 55}
